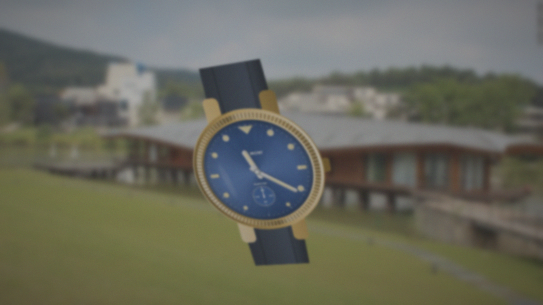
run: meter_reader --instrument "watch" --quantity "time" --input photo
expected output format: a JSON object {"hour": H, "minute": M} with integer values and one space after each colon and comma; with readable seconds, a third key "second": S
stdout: {"hour": 11, "minute": 21}
